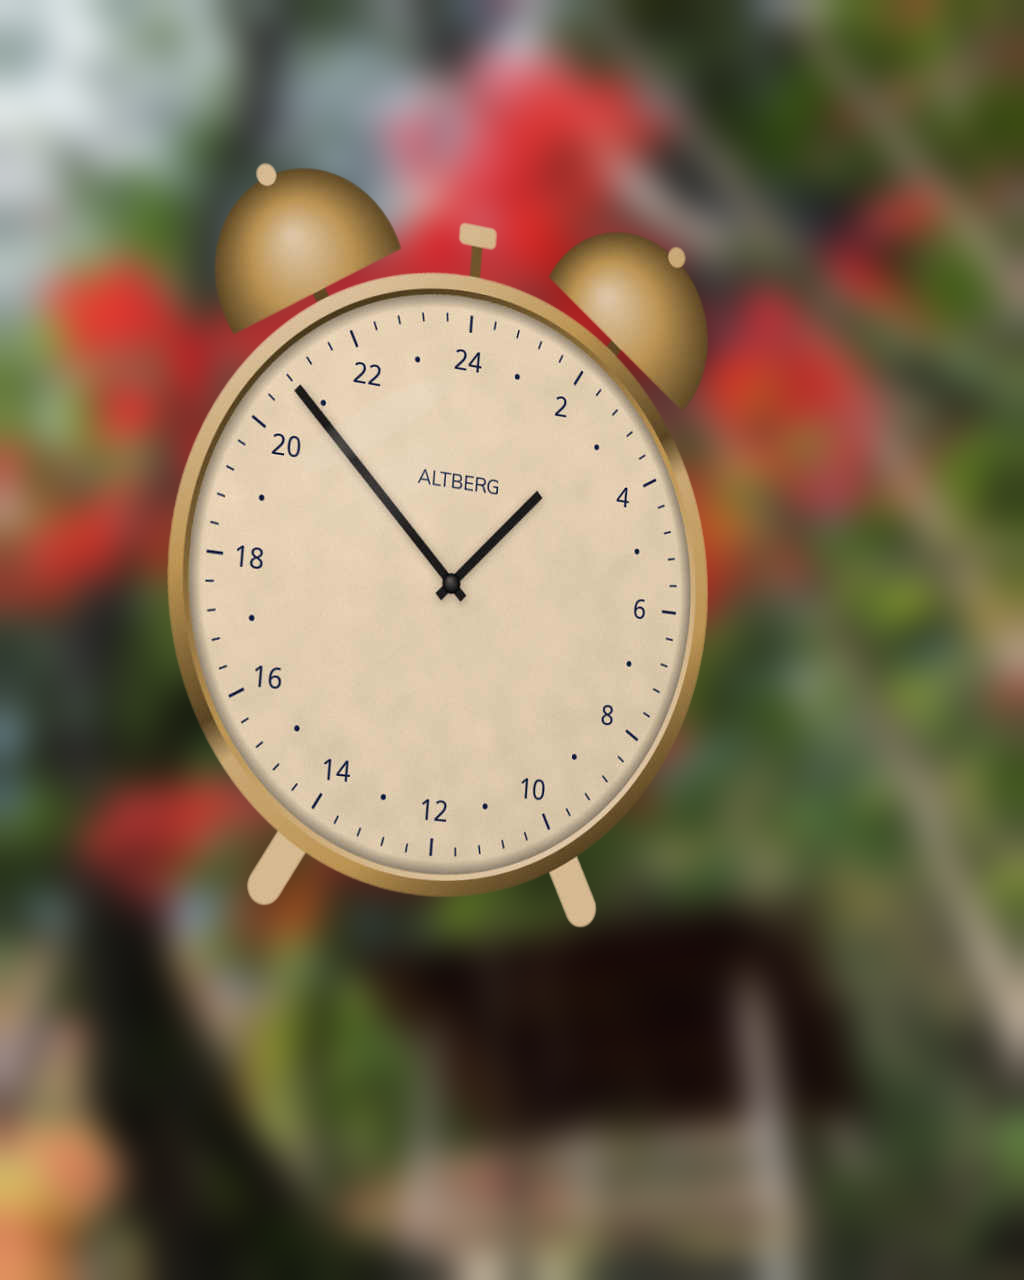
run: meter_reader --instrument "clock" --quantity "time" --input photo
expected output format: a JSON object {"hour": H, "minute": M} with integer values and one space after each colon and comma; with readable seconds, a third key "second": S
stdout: {"hour": 2, "minute": 52}
